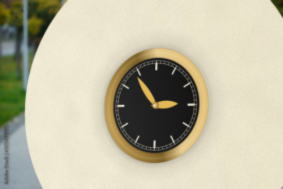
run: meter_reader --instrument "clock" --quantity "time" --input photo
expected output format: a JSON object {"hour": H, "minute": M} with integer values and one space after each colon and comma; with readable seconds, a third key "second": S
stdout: {"hour": 2, "minute": 54}
